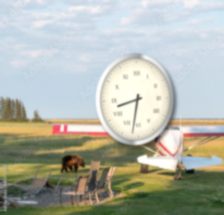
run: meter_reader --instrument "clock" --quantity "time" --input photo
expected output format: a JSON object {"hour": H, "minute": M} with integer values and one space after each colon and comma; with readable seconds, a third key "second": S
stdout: {"hour": 8, "minute": 32}
